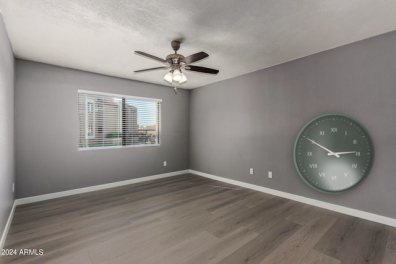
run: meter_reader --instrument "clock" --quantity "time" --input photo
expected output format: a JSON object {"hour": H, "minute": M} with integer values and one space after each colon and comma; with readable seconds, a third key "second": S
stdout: {"hour": 2, "minute": 50}
